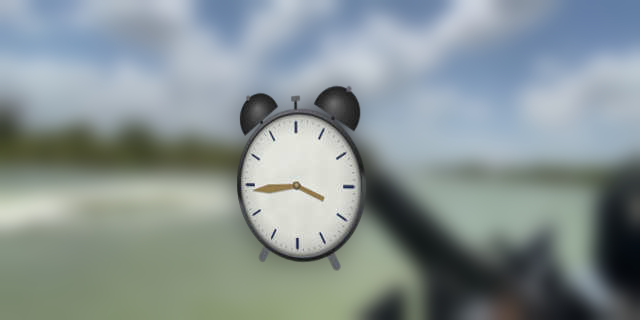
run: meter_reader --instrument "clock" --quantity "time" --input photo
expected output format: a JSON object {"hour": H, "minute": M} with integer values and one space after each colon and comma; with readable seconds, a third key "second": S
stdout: {"hour": 3, "minute": 44}
